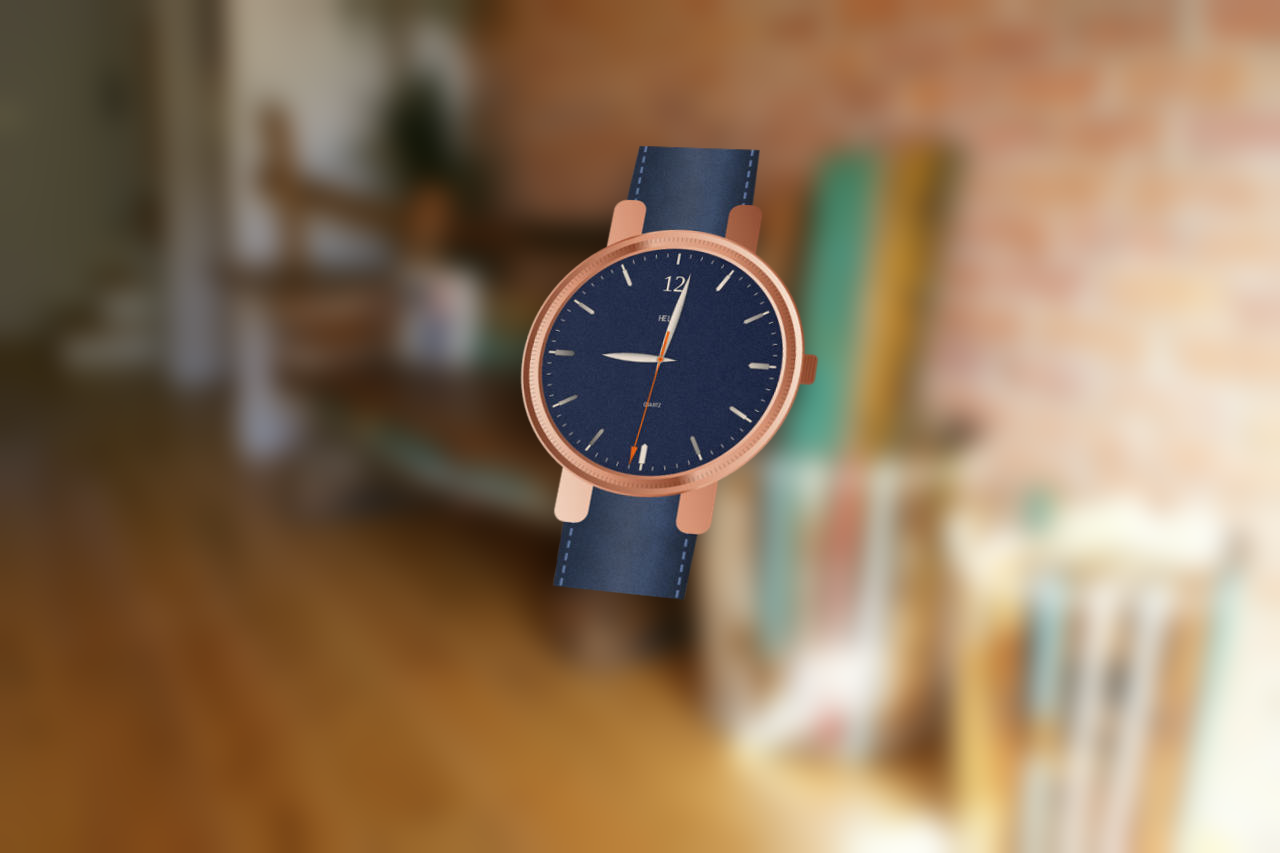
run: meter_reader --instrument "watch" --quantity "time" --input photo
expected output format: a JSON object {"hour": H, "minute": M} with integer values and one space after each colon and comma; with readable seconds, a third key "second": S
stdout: {"hour": 9, "minute": 1, "second": 31}
